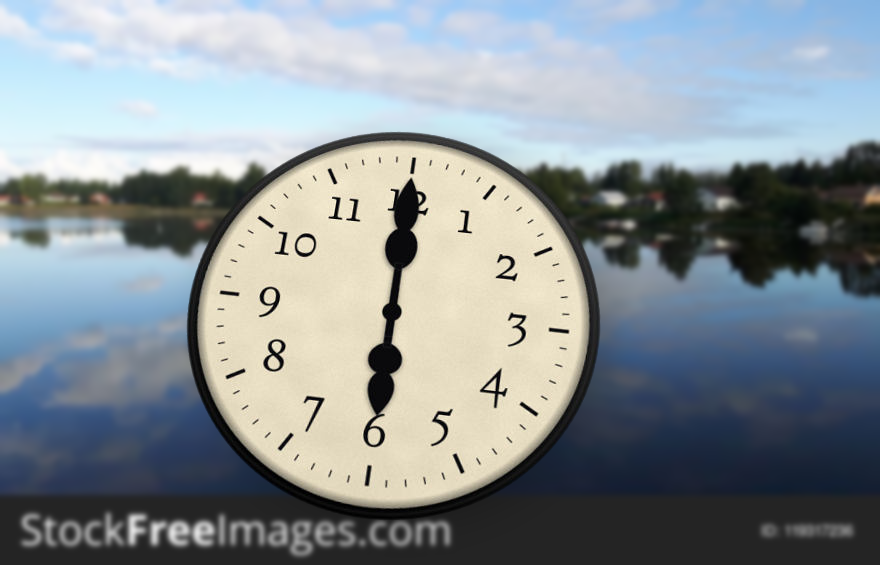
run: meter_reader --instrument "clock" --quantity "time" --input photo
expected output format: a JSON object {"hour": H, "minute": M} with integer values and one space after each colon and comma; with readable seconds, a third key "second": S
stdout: {"hour": 6, "minute": 0}
